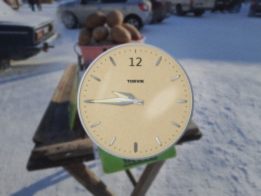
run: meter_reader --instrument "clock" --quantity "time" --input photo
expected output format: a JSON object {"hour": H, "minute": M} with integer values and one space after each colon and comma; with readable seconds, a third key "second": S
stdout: {"hour": 9, "minute": 45}
